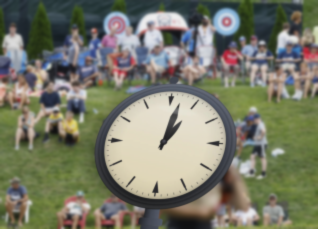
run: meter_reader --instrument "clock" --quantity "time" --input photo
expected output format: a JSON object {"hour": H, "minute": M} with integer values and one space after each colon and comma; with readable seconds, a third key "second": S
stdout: {"hour": 1, "minute": 2}
